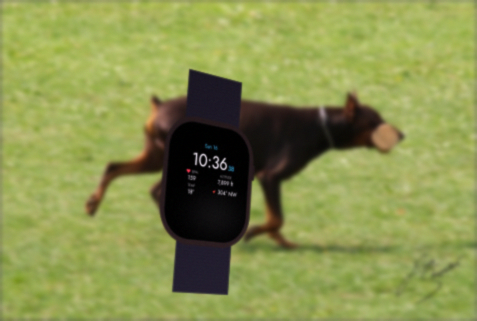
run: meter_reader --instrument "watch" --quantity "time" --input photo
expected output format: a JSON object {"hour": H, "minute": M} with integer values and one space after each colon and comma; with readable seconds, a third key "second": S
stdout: {"hour": 10, "minute": 36}
